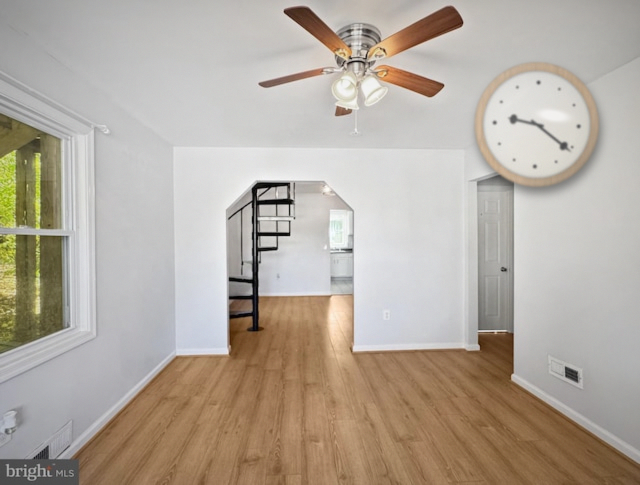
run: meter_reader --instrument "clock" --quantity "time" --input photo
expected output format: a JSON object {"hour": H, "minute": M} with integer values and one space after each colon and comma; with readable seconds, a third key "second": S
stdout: {"hour": 9, "minute": 21}
